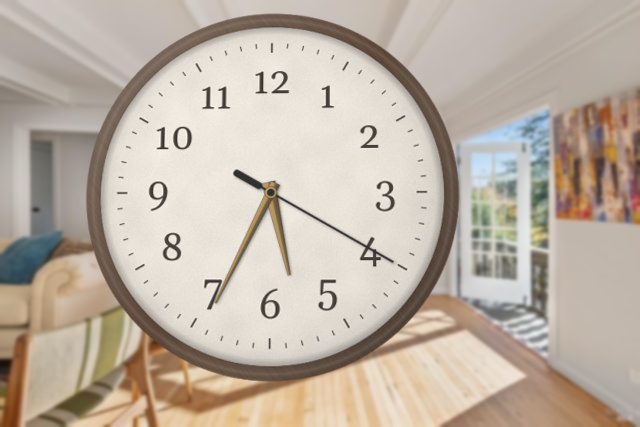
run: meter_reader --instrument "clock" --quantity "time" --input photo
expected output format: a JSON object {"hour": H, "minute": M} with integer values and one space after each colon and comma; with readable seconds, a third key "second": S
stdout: {"hour": 5, "minute": 34, "second": 20}
